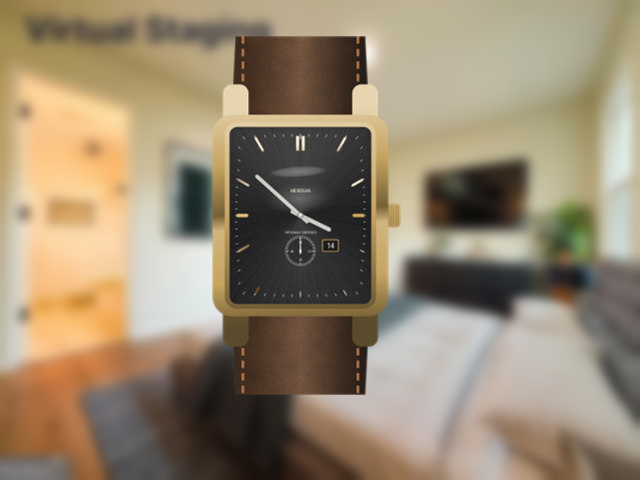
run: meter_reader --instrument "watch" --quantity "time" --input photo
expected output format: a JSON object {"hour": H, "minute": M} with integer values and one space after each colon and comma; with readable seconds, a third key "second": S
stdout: {"hour": 3, "minute": 52}
